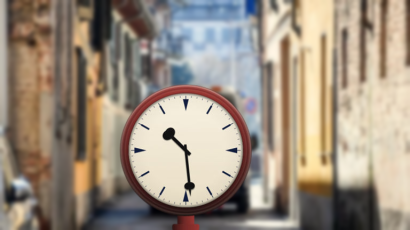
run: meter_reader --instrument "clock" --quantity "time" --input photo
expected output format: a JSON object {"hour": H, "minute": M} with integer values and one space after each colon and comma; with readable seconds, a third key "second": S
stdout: {"hour": 10, "minute": 29}
